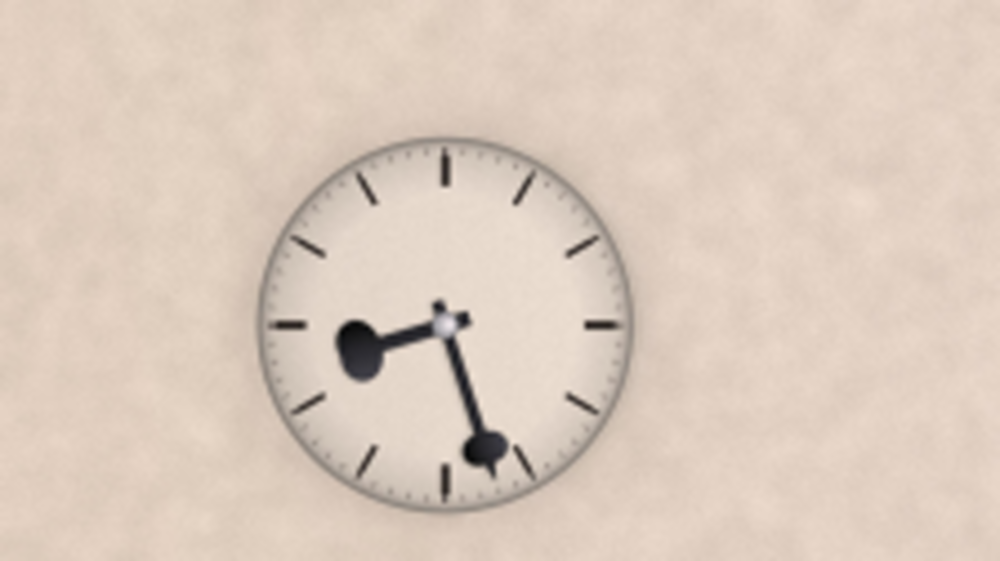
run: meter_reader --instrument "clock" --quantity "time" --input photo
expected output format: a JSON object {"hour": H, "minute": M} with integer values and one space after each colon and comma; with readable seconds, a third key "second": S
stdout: {"hour": 8, "minute": 27}
